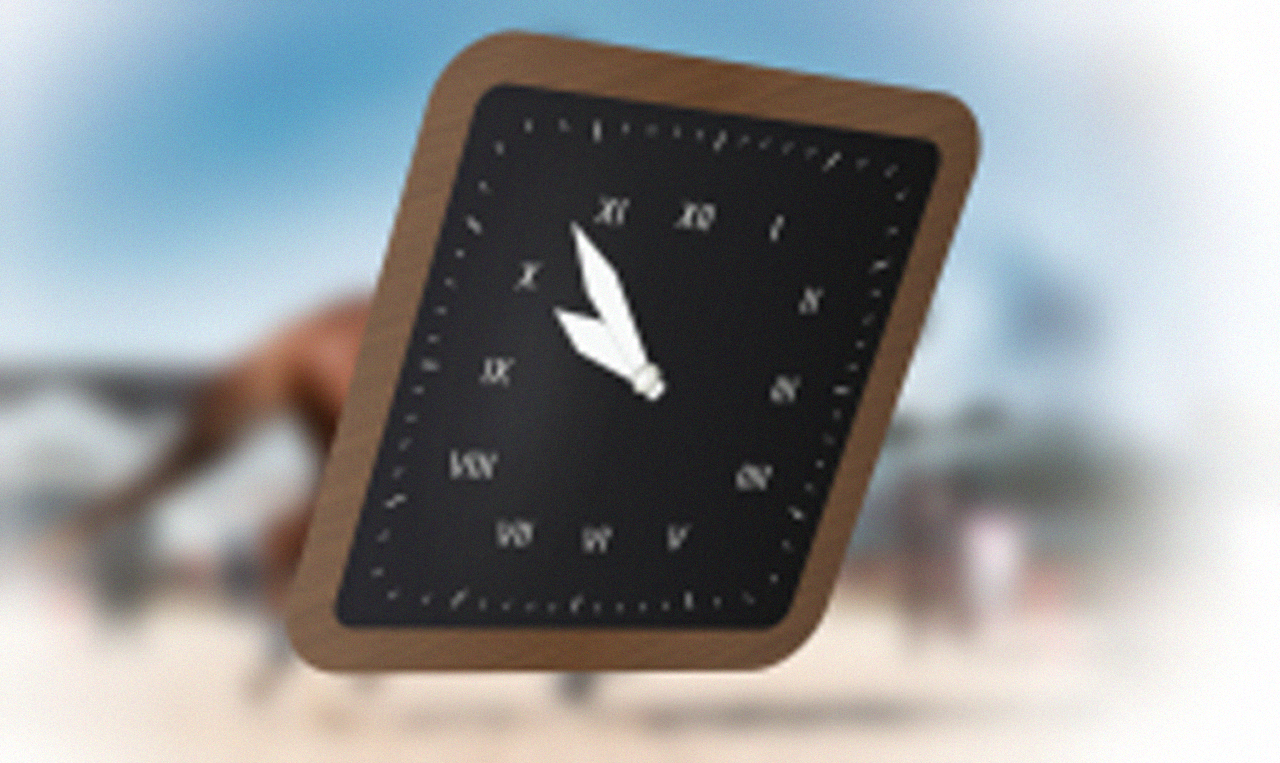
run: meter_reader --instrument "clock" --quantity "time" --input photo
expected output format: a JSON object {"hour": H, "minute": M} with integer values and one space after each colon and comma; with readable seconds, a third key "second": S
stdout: {"hour": 9, "minute": 53}
